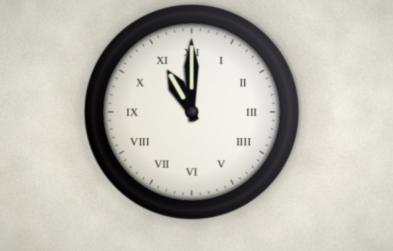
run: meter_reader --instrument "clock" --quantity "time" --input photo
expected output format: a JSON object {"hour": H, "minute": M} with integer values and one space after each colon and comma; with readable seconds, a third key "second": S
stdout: {"hour": 11, "minute": 0}
